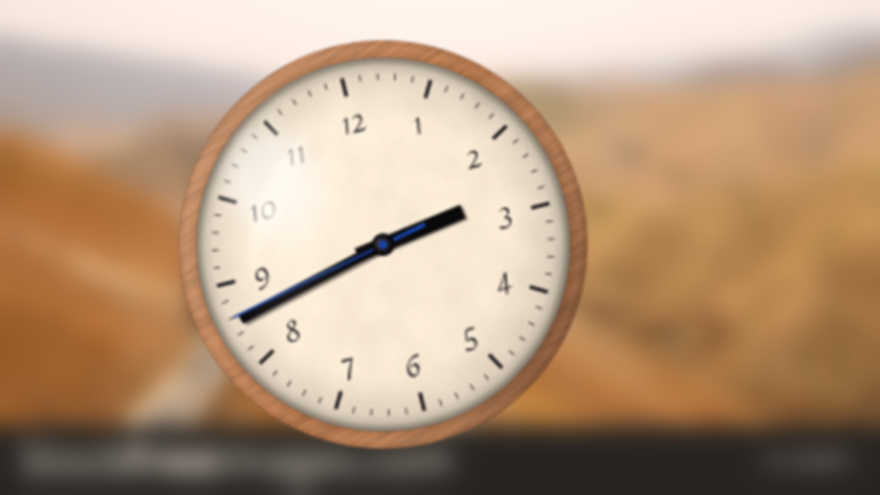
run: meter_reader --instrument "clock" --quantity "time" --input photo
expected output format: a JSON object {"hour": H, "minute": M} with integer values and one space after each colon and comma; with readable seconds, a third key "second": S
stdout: {"hour": 2, "minute": 42, "second": 43}
